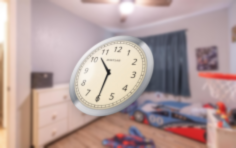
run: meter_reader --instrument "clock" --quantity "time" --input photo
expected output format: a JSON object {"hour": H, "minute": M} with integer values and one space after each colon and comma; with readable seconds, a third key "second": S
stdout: {"hour": 10, "minute": 30}
